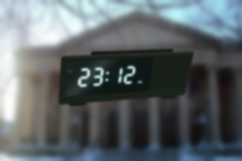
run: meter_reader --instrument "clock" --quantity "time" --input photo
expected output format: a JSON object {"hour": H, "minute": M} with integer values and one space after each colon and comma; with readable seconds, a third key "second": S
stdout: {"hour": 23, "minute": 12}
